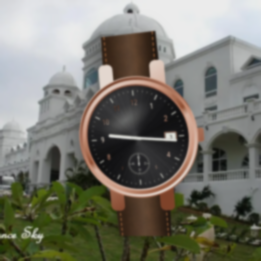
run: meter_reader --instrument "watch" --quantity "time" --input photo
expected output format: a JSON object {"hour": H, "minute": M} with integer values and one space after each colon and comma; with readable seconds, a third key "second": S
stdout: {"hour": 9, "minute": 16}
